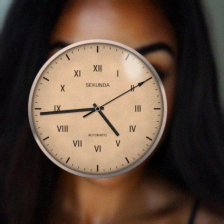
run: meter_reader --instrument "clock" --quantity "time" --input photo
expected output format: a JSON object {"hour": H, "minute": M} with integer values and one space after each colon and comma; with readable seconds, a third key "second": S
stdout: {"hour": 4, "minute": 44, "second": 10}
